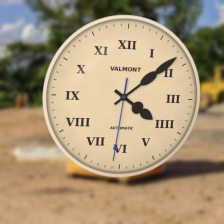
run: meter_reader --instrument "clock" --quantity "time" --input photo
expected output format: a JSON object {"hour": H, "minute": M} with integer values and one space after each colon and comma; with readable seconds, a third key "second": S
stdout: {"hour": 4, "minute": 8, "second": 31}
